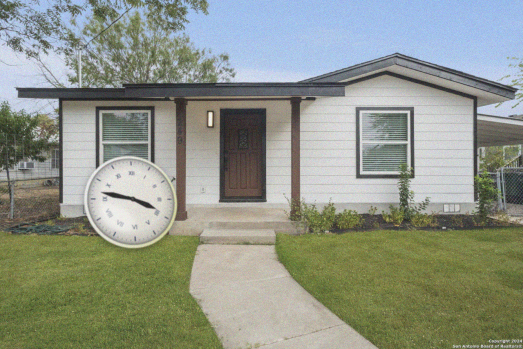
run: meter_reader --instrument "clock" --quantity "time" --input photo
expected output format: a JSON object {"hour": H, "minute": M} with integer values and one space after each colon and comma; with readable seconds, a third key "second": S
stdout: {"hour": 3, "minute": 47}
